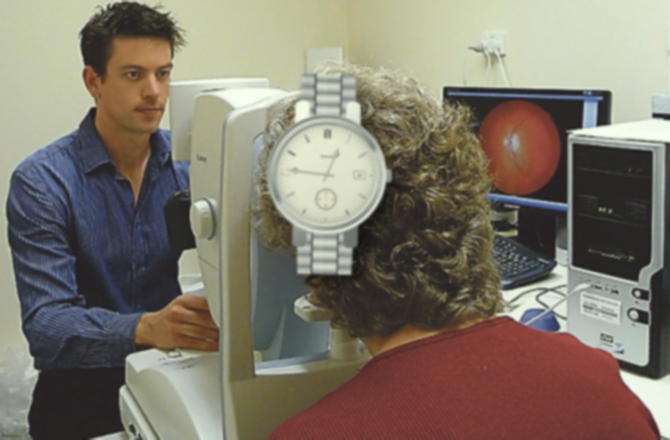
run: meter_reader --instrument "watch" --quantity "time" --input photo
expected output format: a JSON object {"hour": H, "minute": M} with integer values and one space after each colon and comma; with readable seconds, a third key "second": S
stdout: {"hour": 12, "minute": 46}
